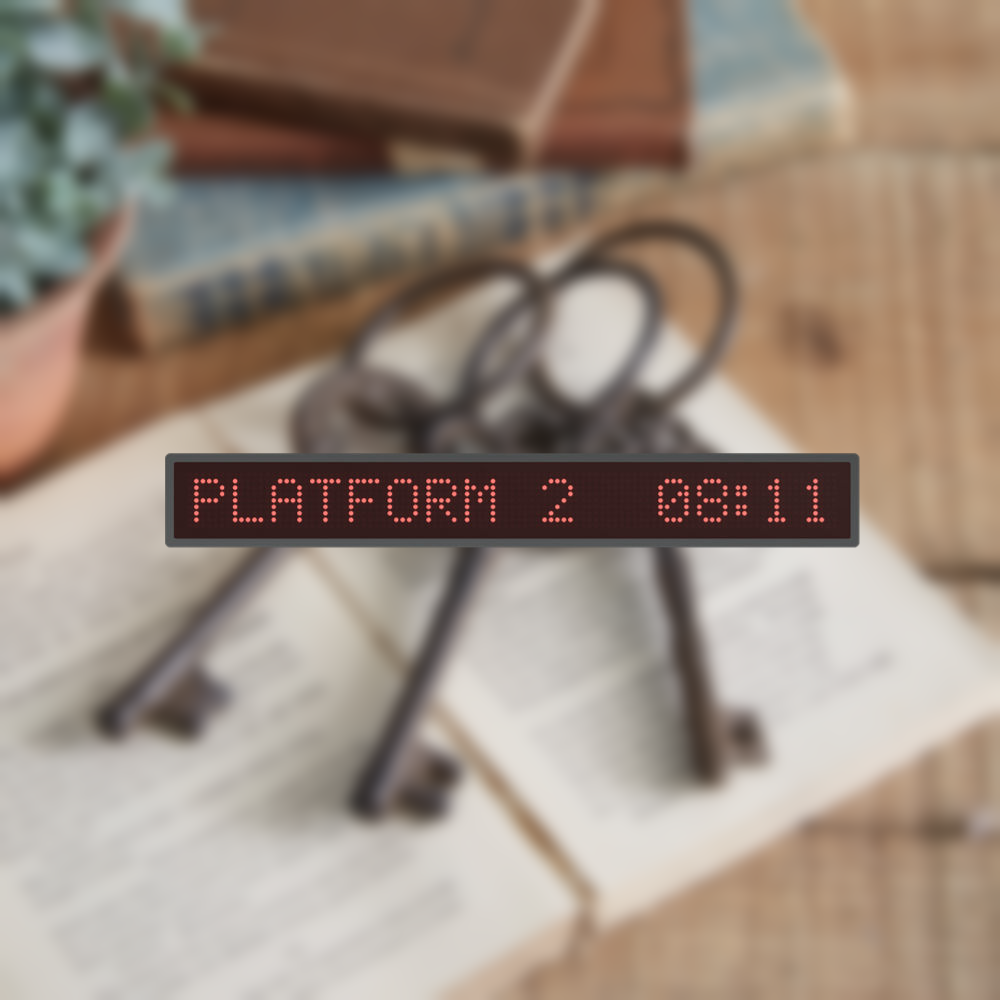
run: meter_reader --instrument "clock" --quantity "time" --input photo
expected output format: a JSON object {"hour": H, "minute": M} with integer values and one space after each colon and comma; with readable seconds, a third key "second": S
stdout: {"hour": 8, "minute": 11}
